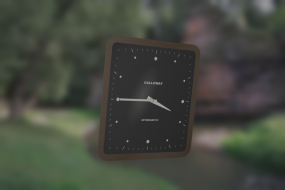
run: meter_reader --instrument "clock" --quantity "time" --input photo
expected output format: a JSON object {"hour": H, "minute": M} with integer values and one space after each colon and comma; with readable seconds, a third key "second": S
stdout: {"hour": 3, "minute": 45}
